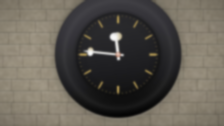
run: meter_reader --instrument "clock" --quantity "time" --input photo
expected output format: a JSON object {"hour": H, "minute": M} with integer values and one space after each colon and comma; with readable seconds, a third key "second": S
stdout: {"hour": 11, "minute": 46}
